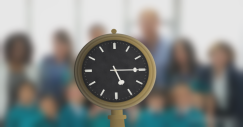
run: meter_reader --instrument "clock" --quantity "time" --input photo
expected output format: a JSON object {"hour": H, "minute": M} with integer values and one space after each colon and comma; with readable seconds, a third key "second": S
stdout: {"hour": 5, "minute": 15}
